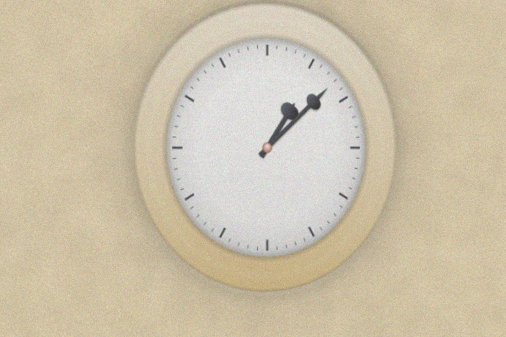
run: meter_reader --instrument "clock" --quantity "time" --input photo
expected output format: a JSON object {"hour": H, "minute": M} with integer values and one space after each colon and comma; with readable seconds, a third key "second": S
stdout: {"hour": 1, "minute": 8}
